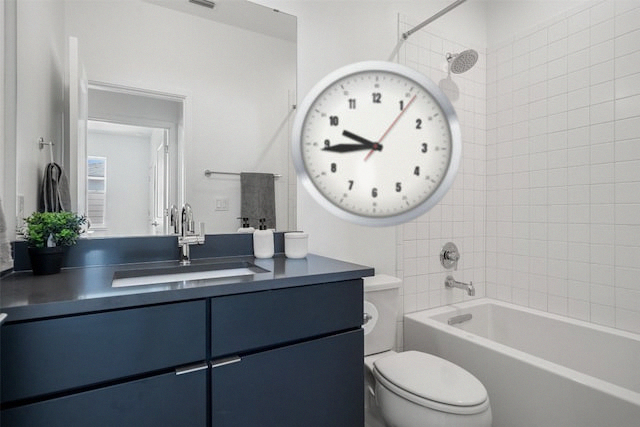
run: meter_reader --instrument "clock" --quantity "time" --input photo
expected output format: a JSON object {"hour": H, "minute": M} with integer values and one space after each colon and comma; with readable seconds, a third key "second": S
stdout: {"hour": 9, "minute": 44, "second": 6}
